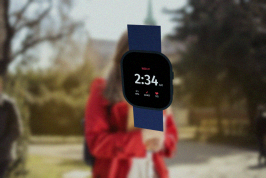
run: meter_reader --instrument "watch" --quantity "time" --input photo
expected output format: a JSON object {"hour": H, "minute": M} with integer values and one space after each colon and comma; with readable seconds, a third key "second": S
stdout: {"hour": 2, "minute": 34}
